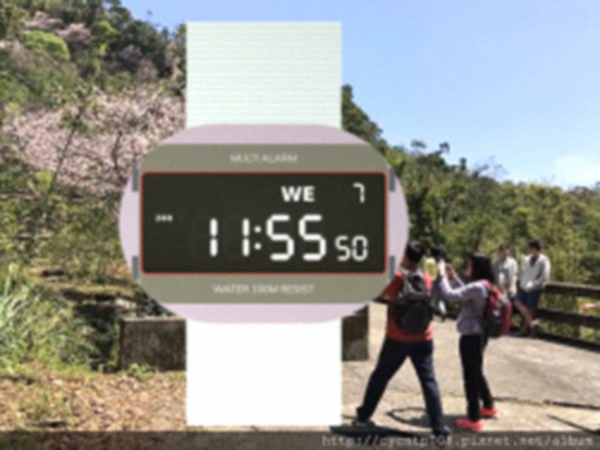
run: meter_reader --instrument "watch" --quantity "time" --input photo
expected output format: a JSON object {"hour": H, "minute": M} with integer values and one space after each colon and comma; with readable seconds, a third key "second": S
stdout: {"hour": 11, "minute": 55, "second": 50}
